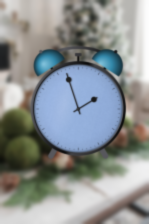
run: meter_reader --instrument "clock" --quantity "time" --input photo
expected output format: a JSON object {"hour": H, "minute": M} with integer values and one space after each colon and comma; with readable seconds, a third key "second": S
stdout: {"hour": 1, "minute": 57}
